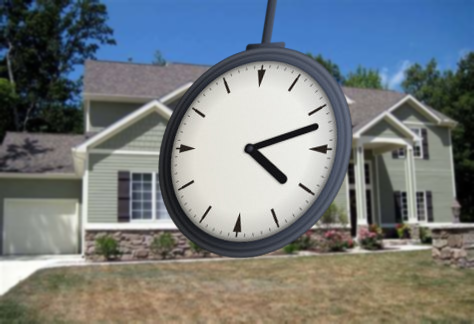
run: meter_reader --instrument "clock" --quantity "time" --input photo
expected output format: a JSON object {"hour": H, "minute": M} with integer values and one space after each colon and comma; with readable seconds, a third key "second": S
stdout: {"hour": 4, "minute": 12}
